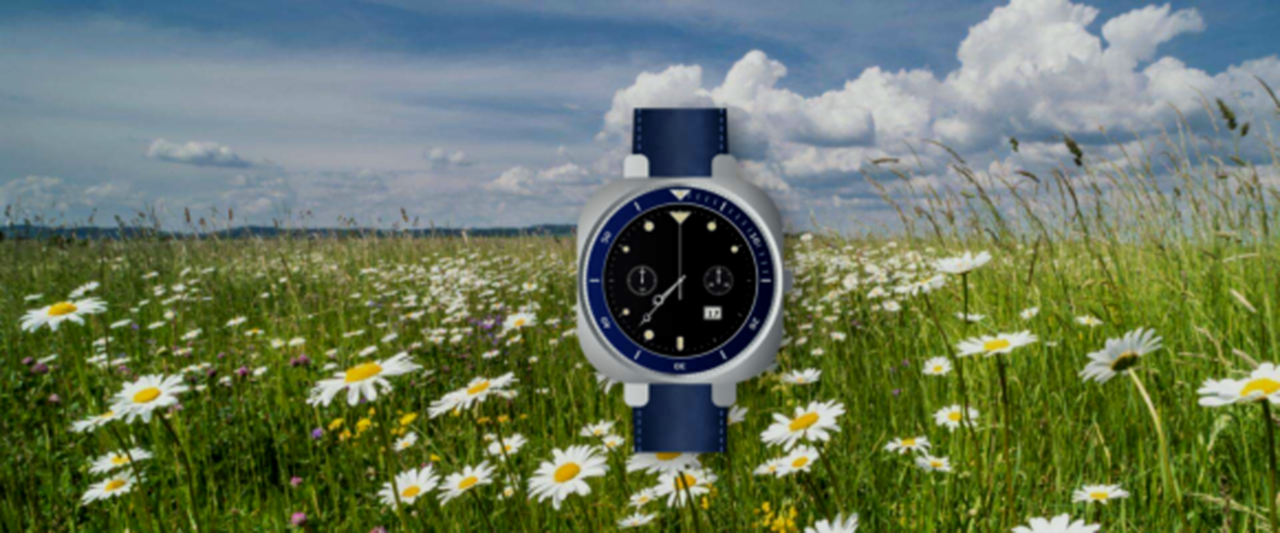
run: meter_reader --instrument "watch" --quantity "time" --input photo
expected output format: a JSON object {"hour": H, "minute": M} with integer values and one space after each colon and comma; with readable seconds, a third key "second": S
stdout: {"hour": 7, "minute": 37}
